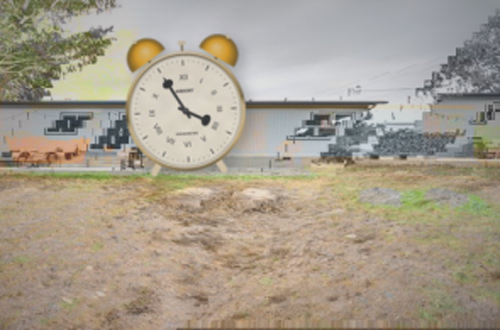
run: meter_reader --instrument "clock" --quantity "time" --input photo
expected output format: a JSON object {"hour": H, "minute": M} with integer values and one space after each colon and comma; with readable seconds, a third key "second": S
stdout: {"hour": 3, "minute": 55}
